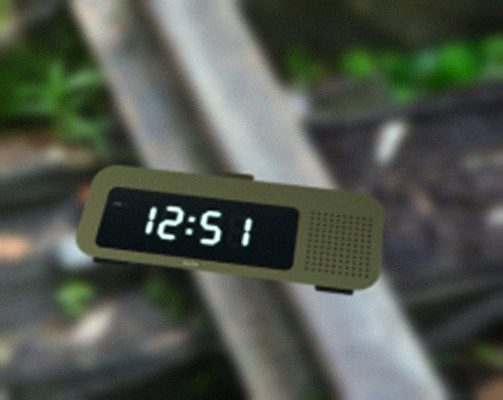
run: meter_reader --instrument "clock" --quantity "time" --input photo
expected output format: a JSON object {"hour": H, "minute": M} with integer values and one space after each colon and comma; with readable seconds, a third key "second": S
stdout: {"hour": 12, "minute": 51}
